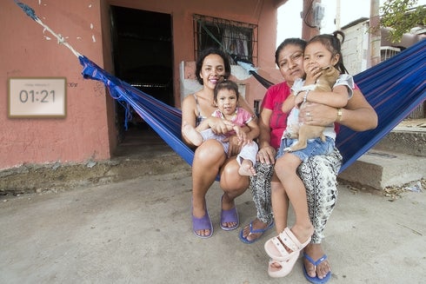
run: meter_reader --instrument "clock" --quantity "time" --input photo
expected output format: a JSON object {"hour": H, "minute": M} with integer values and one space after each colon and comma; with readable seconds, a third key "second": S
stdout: {"hour": 1, "minute": 21}
